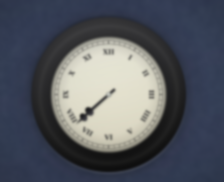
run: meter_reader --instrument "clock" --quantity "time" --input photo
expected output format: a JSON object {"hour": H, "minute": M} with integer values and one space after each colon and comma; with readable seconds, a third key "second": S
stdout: {"hour": 7, "minute": 38}
